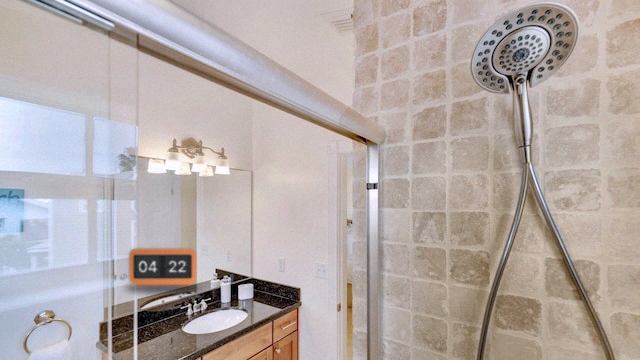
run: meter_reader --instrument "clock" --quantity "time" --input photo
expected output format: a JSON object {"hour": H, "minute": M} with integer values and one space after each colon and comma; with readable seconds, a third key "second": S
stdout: {"hour": 4, "minute": 22}
